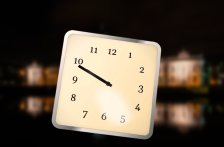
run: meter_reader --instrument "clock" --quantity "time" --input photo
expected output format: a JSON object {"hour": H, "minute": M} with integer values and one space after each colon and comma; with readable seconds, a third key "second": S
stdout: {"hour": 9, "minute": 49}
